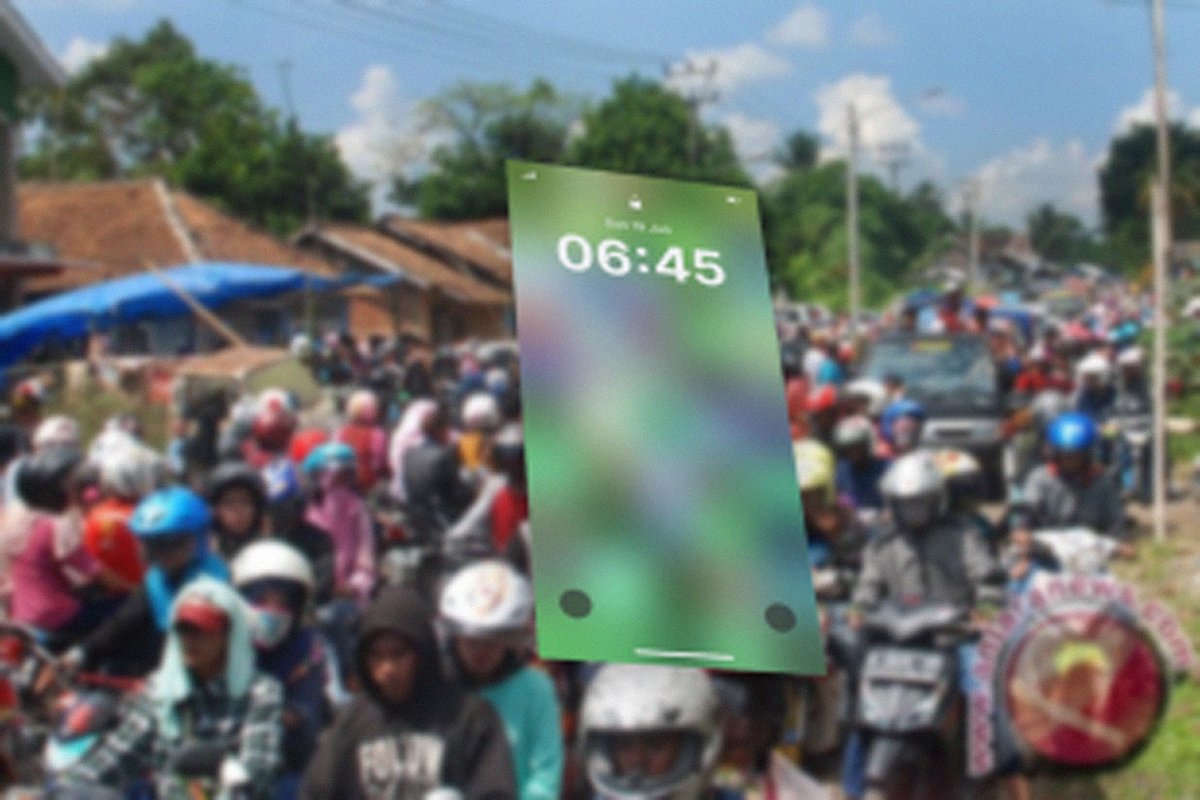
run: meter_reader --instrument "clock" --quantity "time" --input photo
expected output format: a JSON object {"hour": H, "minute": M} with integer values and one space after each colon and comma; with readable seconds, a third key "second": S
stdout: {"hour": 6, "minute": 45}
